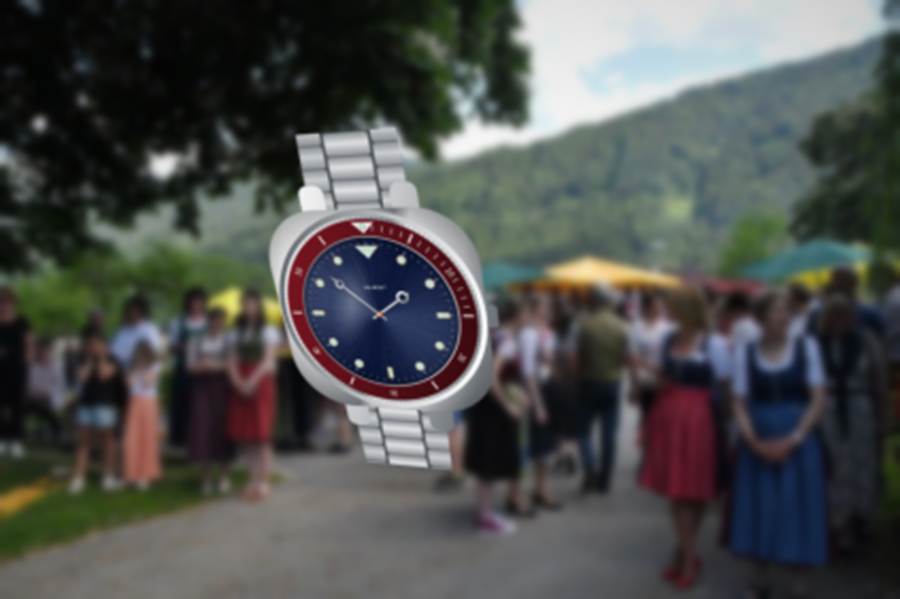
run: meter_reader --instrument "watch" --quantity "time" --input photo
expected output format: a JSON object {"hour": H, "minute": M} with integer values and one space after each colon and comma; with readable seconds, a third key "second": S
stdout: {"hour": 1, "minute": 52}
